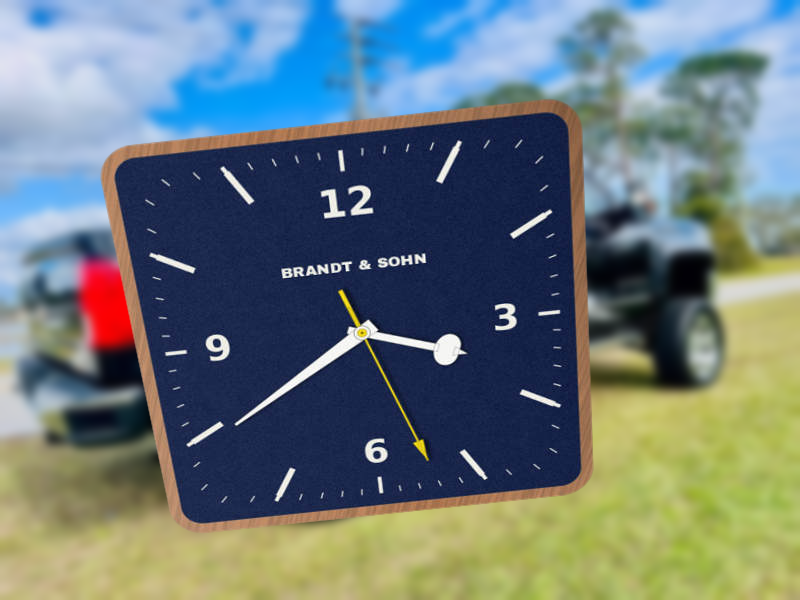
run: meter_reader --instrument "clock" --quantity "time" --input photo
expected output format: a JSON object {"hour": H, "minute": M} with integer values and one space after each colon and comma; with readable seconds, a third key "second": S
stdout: {"hour": 3, "minute": 39, "second": 27}
